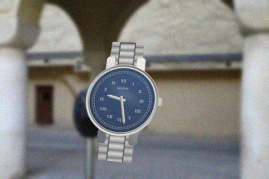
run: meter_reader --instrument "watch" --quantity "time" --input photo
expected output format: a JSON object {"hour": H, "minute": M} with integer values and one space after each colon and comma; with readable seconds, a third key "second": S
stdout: {"hour": 9, "minute": 28}
